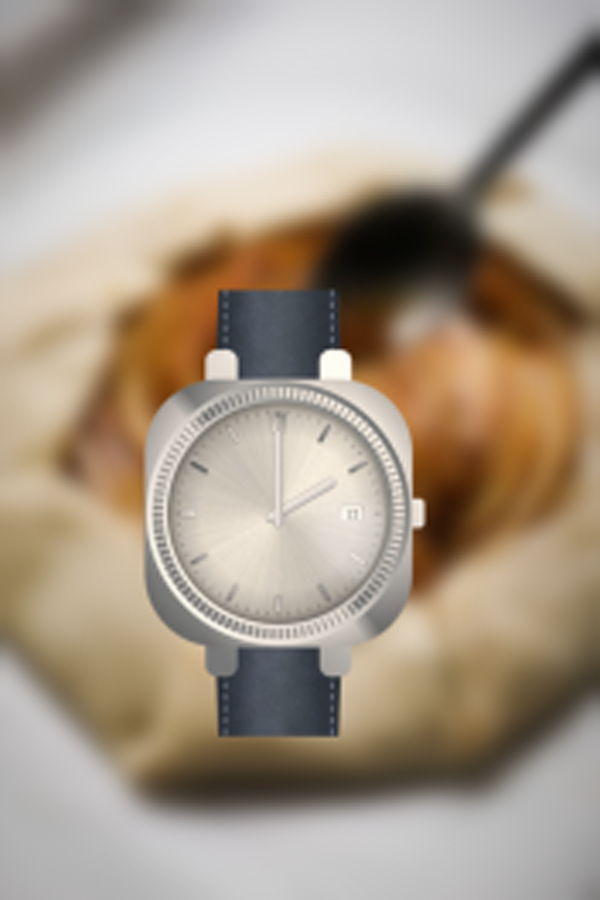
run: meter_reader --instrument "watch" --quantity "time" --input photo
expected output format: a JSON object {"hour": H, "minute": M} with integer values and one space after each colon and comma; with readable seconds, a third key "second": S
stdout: {"hour": 2, "minute": 0}
